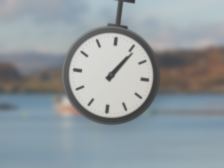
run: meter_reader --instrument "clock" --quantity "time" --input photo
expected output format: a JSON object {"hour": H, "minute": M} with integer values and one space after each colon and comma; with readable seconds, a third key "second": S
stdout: {"hour": 1, "minute": 6}
